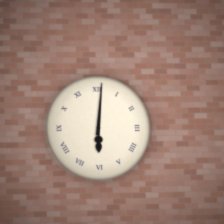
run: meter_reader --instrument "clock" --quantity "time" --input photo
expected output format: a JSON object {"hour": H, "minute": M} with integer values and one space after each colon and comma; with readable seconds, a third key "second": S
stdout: {"hour": 6, "minute": 1}
